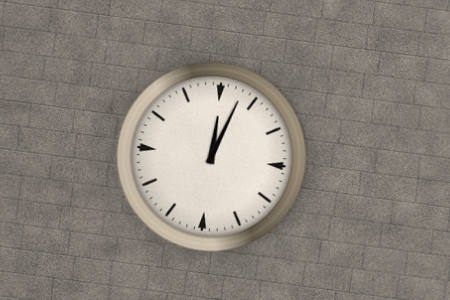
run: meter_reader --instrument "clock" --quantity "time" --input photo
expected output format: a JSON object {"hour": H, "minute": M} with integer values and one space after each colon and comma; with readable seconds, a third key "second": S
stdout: {"hour": 12, "minute": 3}
